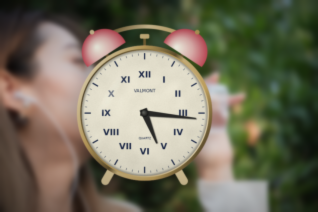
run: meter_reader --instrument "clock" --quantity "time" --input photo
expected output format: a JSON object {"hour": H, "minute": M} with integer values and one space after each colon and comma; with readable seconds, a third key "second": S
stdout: {"hour": 5, "minute": 16}
